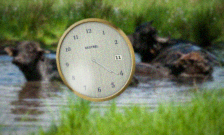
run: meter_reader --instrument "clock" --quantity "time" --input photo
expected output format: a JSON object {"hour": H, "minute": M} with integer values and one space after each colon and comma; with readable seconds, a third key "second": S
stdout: {"hour": 4, "minute": 21}
